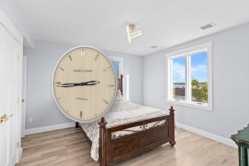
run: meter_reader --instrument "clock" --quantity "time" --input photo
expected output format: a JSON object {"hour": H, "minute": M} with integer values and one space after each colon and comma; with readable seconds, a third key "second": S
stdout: {"hour": 2, "minute": 44}
